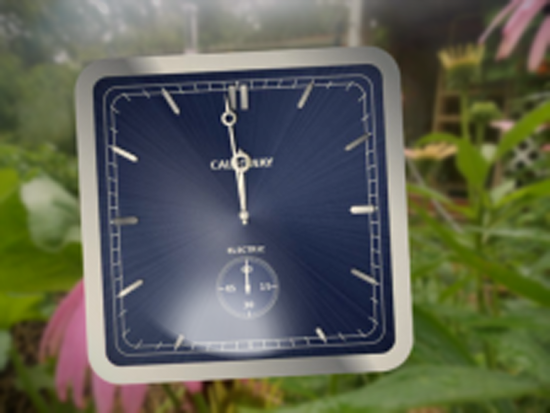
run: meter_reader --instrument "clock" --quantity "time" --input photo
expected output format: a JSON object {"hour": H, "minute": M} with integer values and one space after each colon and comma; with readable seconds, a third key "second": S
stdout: {"hour": 11, "minute": 59}
